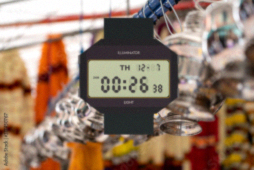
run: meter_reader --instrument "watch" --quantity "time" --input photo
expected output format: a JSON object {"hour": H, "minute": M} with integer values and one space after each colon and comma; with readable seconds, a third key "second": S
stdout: {"hour": 0, "minute": 26}
